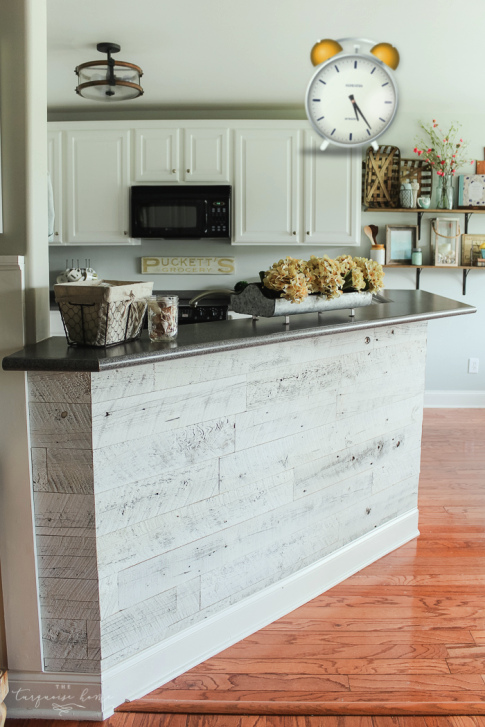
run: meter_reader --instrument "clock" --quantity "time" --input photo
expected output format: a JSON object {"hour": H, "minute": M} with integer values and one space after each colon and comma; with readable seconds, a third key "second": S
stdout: {"hour": 5, "minute": 24}
